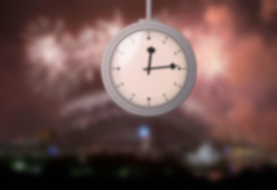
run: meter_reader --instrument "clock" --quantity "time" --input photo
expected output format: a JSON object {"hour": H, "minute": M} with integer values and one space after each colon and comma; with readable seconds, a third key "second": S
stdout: {"hour": 12, "minute": 14}
